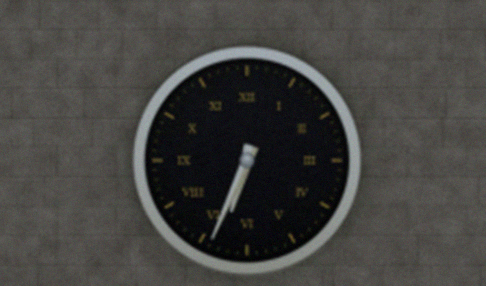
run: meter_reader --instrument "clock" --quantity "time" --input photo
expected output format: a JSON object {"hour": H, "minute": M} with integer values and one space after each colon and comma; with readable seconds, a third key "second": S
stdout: {"hour": 6, "minute": 34}
